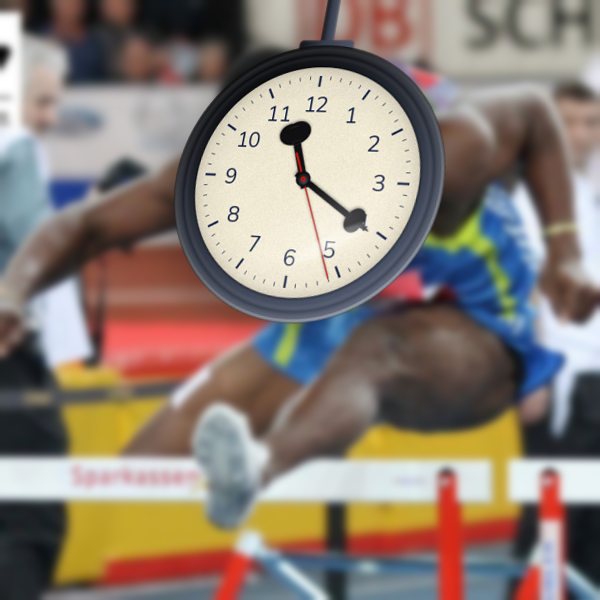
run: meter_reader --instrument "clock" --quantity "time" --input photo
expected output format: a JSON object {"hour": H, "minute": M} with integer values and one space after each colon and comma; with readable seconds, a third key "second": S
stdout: {"hour": 11, "minute": 20, "second": 26}
